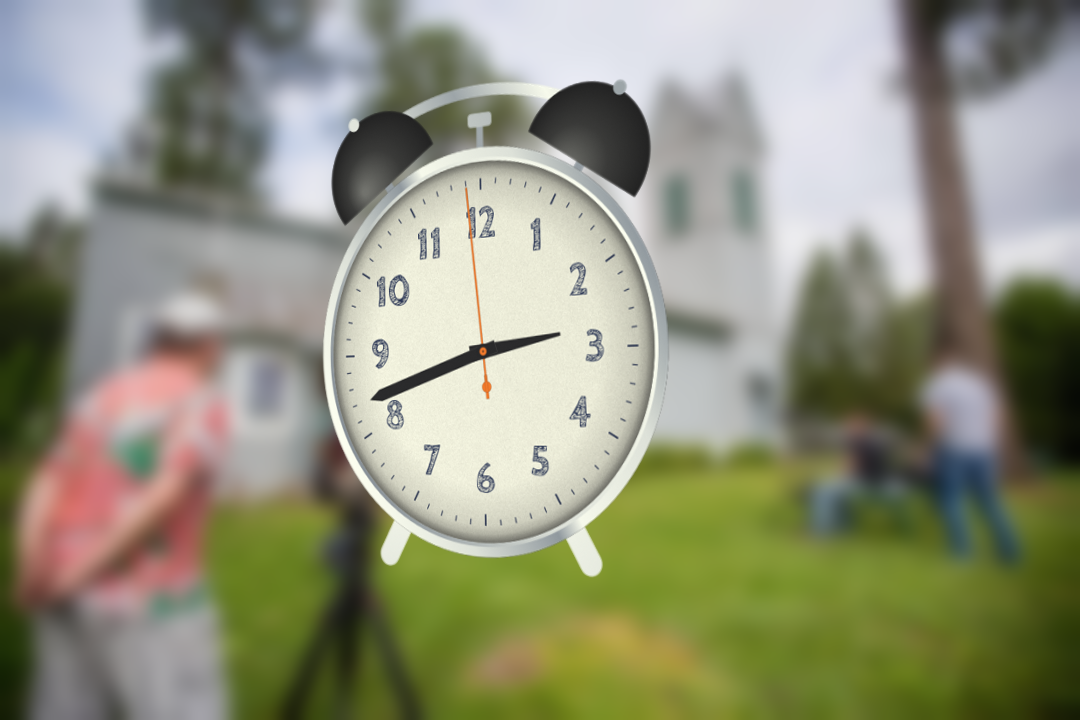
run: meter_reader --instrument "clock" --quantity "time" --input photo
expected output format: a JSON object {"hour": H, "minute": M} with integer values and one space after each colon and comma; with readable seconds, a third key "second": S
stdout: {"hour": 2, "minute": 41, "second": 59}
